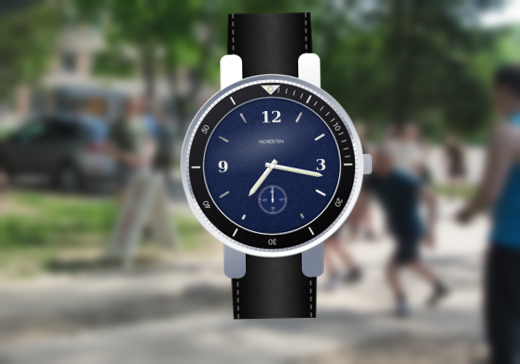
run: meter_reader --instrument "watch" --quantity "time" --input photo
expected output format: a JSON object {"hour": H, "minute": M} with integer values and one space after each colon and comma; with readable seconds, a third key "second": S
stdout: {"hour": 7, "minute": 17}
